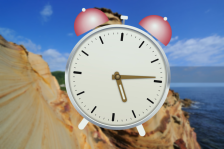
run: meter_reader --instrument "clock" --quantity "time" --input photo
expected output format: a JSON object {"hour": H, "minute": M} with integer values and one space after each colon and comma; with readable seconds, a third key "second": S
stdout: {"hour": 5, "minute": 14}
